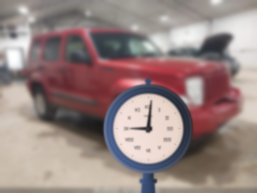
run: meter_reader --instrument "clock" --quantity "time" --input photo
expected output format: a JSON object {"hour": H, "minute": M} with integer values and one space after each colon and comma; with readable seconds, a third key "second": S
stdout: {"hour": 9, "minute": 1}
